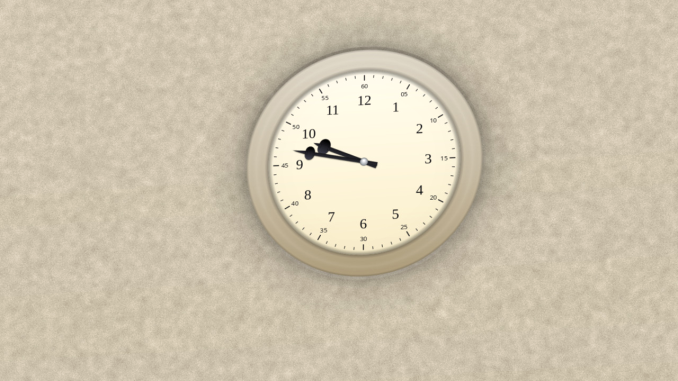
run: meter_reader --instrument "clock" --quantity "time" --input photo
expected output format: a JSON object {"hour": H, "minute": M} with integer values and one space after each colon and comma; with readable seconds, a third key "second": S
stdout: {"hour": 9, "minute": 47}
